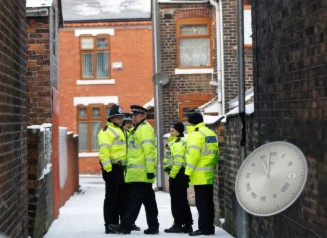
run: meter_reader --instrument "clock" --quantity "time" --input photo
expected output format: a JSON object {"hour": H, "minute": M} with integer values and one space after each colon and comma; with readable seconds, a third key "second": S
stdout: {"hour": 10, "minute": 58}
